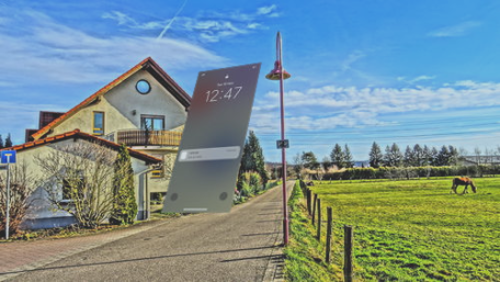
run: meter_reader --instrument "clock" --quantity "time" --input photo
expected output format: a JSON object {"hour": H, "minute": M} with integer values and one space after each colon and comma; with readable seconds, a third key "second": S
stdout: {"hour": 12, "minute": 47}
